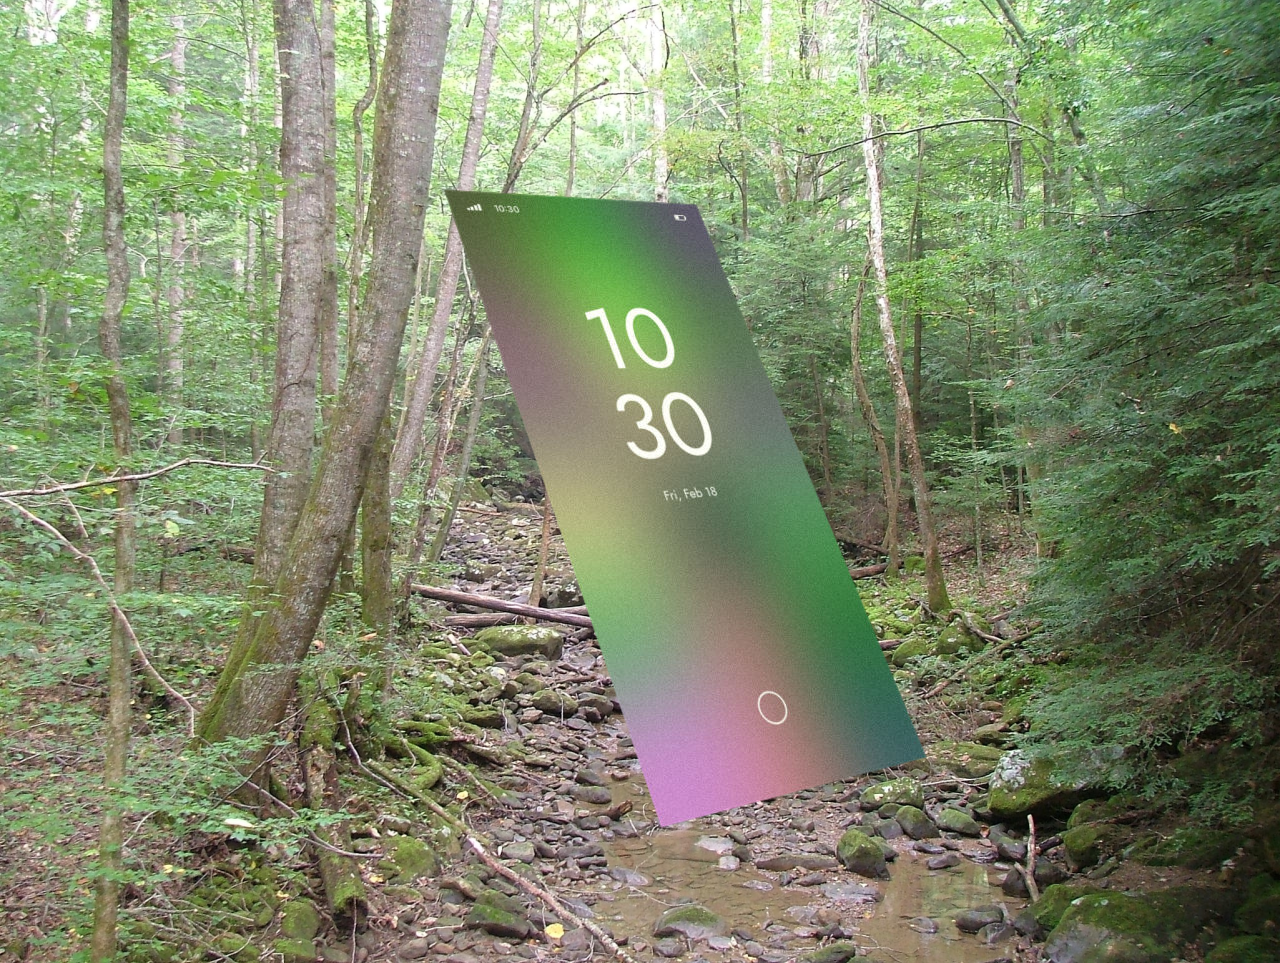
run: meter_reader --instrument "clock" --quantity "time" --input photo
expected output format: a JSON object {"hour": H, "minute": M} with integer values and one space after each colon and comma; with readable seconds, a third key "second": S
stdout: {"hour": 10, "minute": 30}
